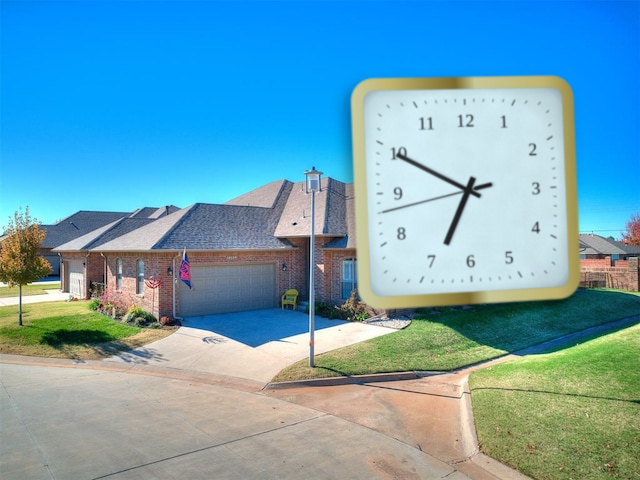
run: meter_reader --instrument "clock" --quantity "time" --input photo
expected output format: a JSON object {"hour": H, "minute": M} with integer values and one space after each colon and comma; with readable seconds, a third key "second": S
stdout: {"hour": 6, "minute": 49, "second": 43}
